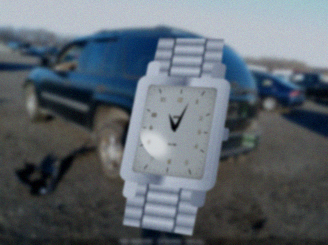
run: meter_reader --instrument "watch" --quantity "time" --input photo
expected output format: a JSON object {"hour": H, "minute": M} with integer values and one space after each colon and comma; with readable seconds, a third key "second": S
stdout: {"hour": 11, "minute": 3}
